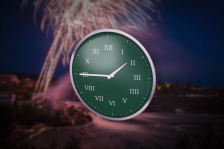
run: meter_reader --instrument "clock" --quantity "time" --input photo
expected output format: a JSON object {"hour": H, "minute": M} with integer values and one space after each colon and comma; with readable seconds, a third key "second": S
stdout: {"hour": 1, "minute": 45}
